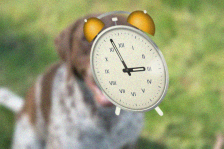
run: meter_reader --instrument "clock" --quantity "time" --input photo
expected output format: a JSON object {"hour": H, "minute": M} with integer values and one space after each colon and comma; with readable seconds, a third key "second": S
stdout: {"hour": 2, "minute": 57}
